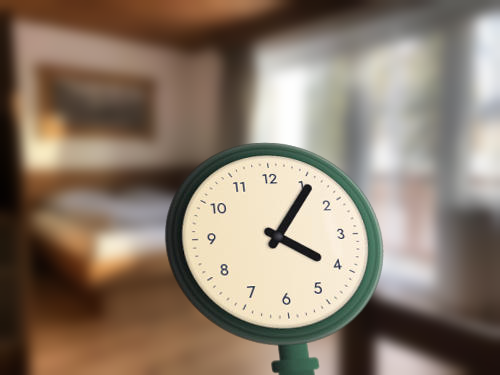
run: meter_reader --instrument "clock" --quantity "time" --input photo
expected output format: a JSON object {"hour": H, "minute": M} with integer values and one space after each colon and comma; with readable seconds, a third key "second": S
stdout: {"hour": 4, "minute": 6}
